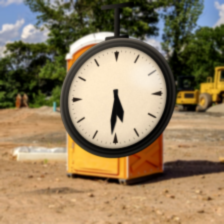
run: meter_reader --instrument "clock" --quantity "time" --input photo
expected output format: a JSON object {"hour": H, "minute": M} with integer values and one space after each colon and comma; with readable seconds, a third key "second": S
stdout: {"hour": 5, "minute": 31}
